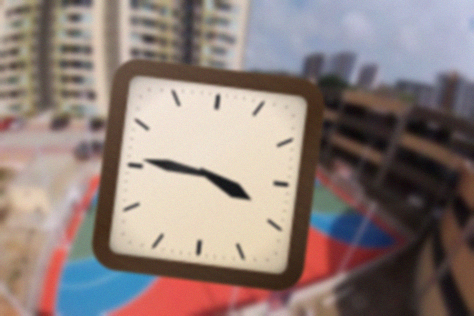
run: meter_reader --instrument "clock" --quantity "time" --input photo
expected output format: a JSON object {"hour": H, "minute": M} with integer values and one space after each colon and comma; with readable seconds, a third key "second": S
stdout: {"hour": 3, "minute": 46}
